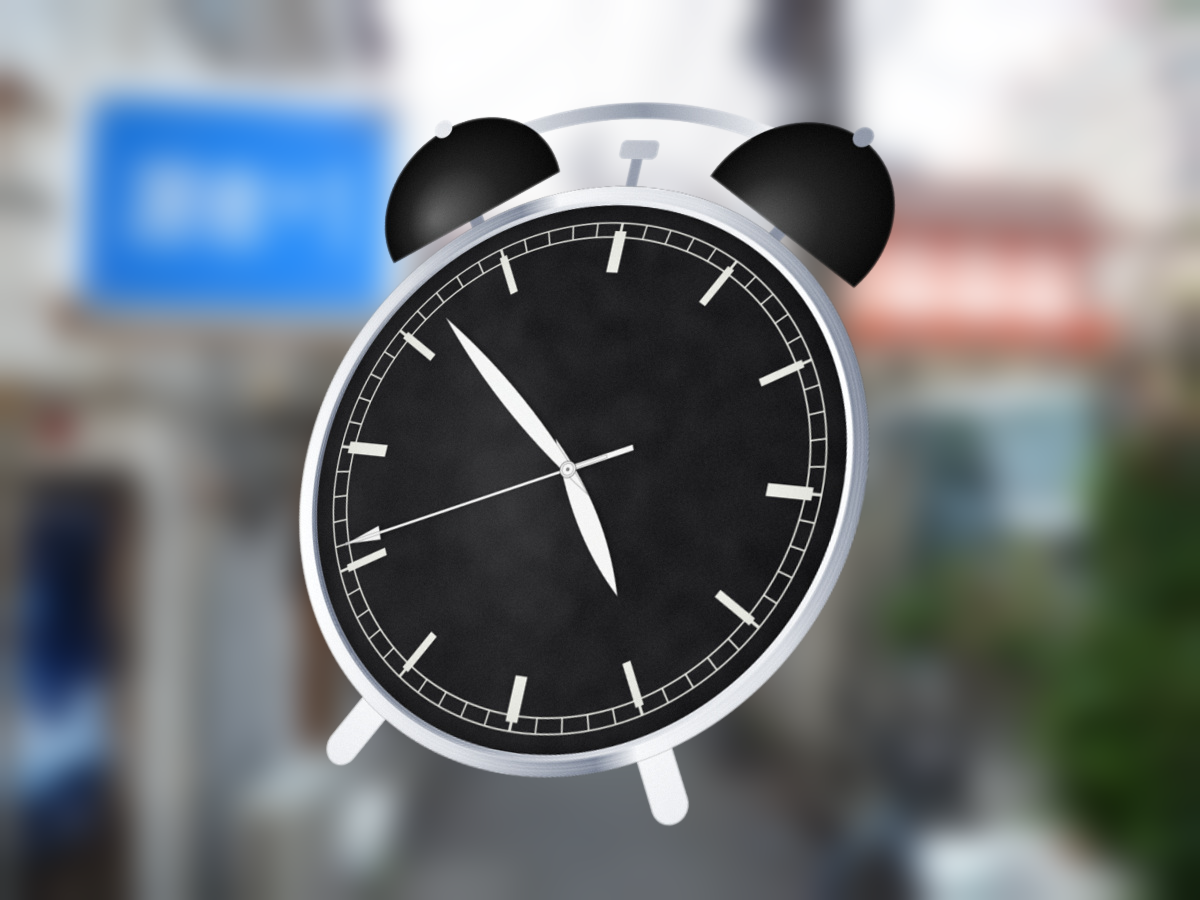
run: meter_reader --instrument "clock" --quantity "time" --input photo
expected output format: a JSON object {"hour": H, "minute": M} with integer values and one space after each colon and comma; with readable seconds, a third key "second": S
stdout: {"hour": 4, "minute": 51, "second": 41}
